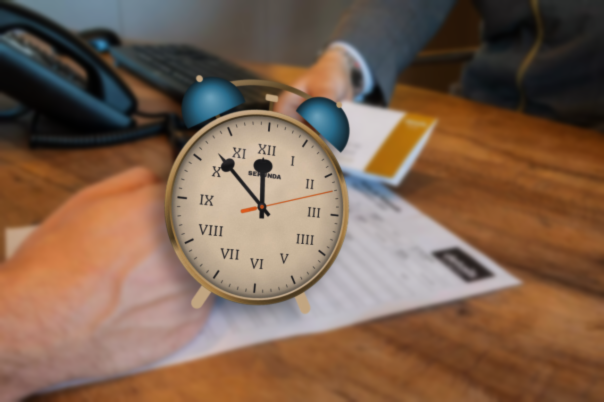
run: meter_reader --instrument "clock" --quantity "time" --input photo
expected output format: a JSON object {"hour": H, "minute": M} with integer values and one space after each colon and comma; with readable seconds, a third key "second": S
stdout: {"hour": 11, "minute": 52, "second": 12}
